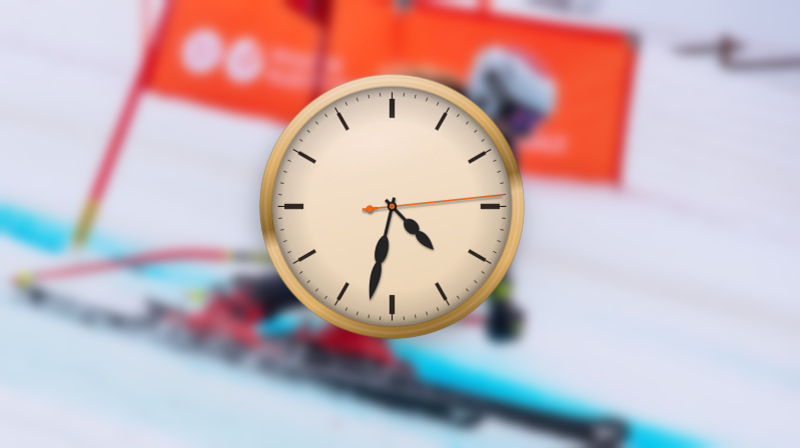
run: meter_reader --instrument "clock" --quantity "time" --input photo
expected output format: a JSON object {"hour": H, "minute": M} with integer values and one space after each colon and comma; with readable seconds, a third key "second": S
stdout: {"hour": 4, "minute": 32, "second": 14}
